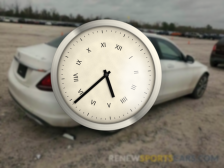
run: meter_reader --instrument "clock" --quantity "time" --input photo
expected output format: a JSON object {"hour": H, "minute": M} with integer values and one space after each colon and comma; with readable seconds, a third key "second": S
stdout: {"hour": 4, "minute": 34}
